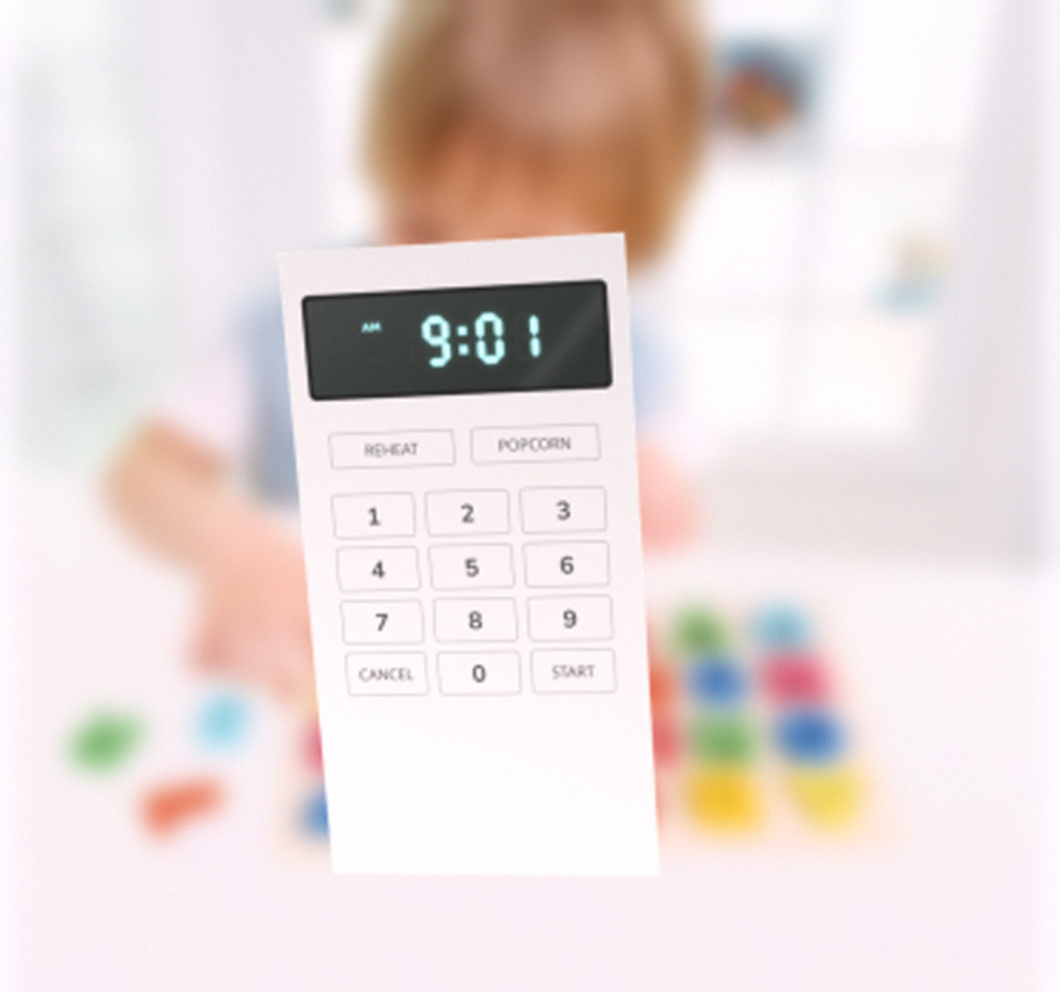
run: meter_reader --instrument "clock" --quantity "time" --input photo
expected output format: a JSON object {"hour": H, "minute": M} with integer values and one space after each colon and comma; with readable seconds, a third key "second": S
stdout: {"hour": 9, "minute": 1}
